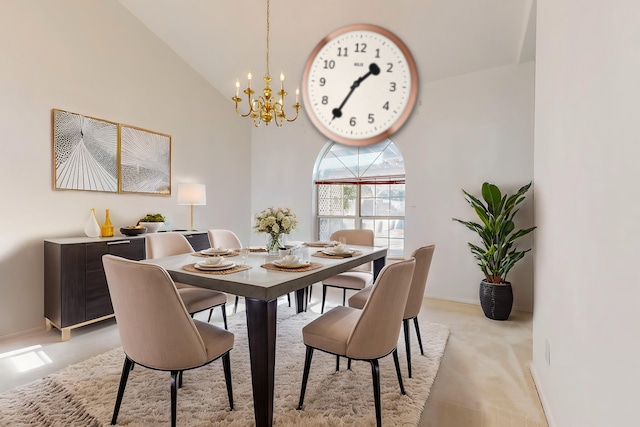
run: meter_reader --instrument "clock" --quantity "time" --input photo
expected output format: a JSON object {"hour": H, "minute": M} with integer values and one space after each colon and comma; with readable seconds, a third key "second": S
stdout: {"hour": 1, "minute": 35}
